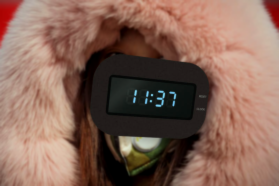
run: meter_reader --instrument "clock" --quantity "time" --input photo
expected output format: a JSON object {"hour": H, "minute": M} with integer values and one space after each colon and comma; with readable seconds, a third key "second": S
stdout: {"hour": 11, "minute": 37}
